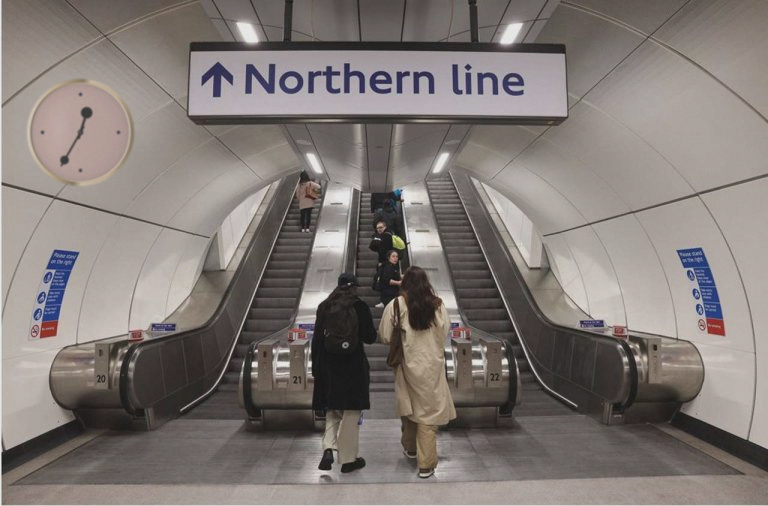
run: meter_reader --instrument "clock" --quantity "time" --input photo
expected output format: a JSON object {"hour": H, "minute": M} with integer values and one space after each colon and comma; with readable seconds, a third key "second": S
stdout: {"hour": 12, "minute": 35}
